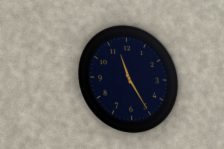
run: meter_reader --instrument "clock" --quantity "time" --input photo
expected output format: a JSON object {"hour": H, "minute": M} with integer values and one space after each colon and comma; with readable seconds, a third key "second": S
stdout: {"hour": 11, "minute": 25}
